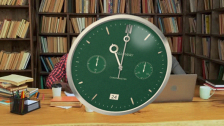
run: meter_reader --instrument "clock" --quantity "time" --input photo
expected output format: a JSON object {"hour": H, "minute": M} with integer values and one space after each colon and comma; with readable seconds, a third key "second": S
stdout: {"hour": 11, "minute": 0}
